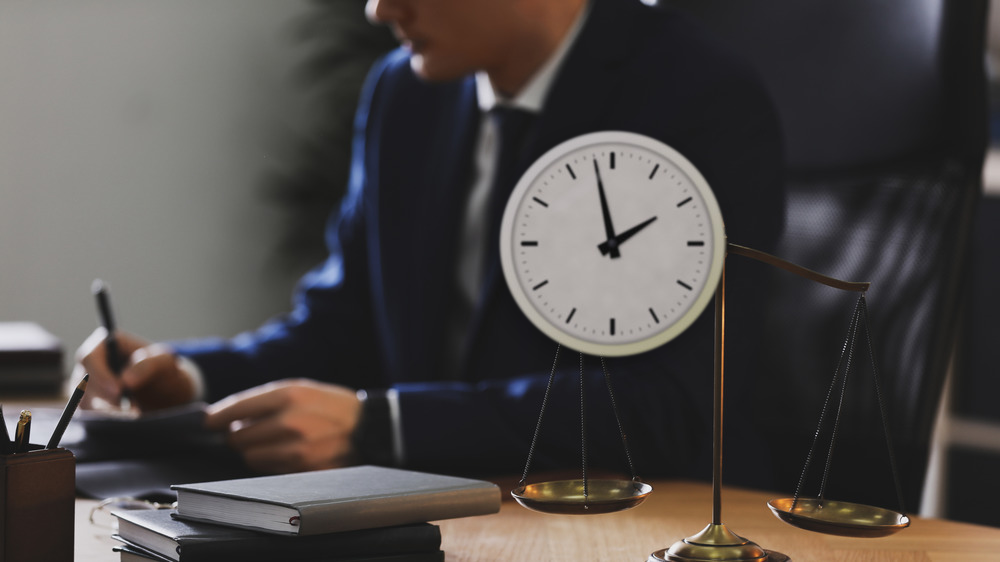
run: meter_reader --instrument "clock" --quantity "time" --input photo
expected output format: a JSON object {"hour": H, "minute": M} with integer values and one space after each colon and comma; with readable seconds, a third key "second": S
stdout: {"hour": 1, "minute": 58}
